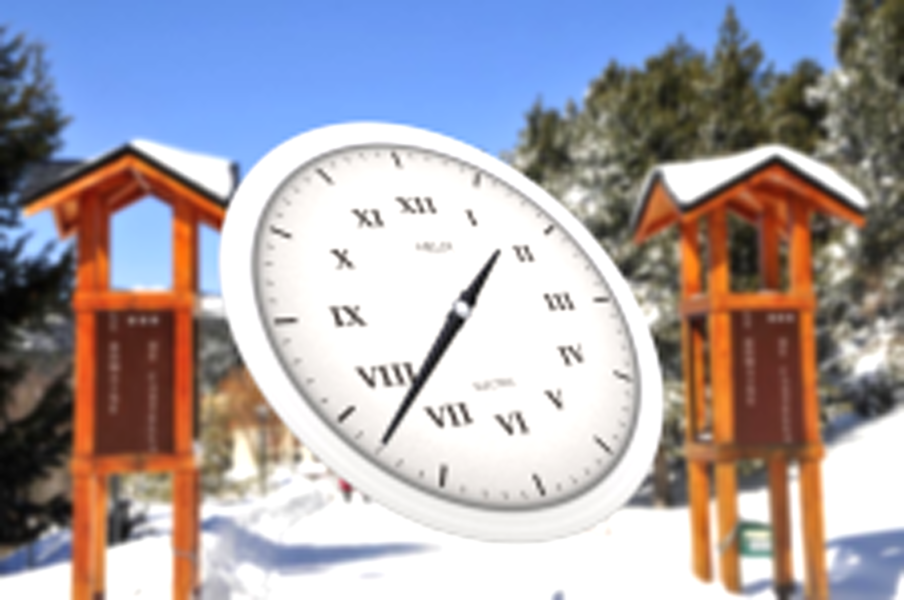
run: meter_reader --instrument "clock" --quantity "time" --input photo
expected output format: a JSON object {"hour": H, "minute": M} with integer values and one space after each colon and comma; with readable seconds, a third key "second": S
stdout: {"hour": 1, "minute": 38}
